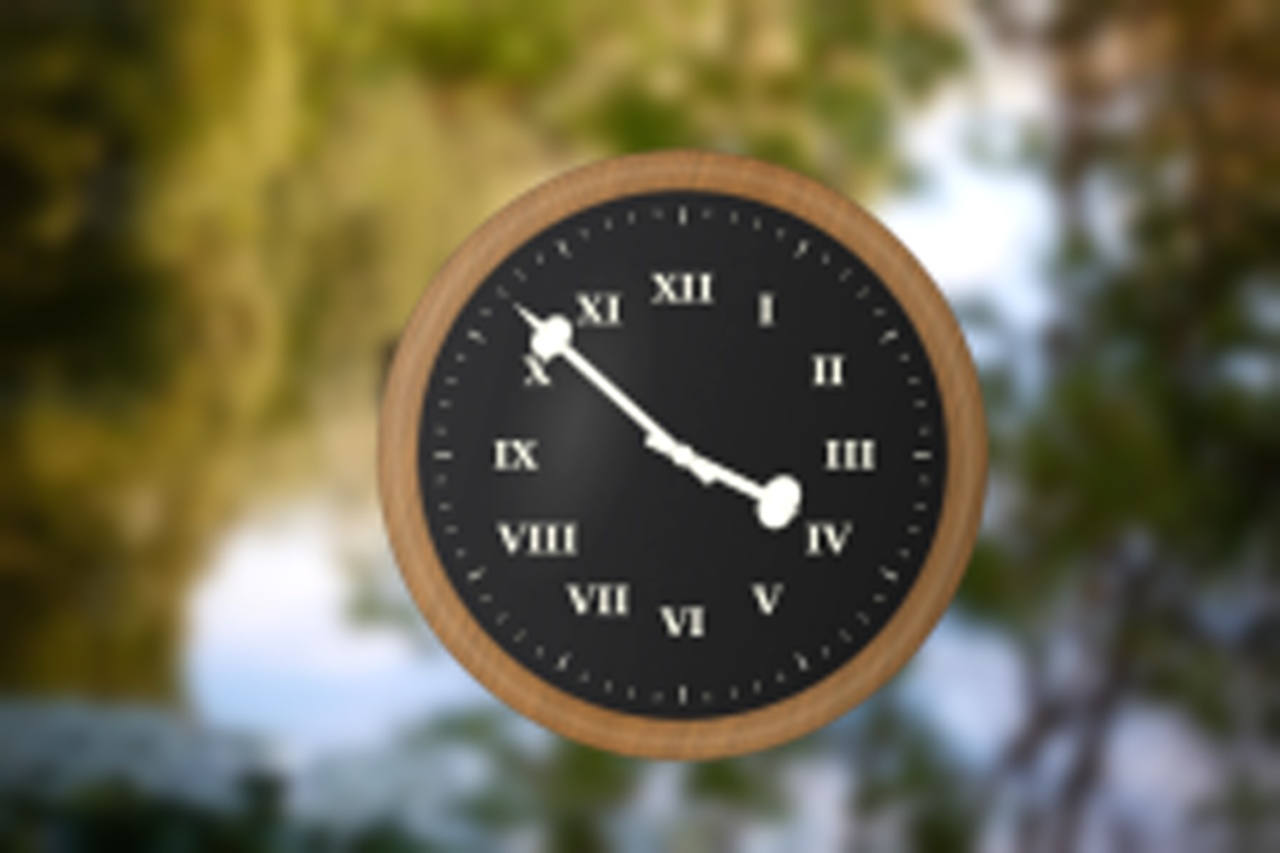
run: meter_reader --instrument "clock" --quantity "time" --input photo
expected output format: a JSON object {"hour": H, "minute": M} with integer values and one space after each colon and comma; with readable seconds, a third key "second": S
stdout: {"hour": 3, "minute": 52}
